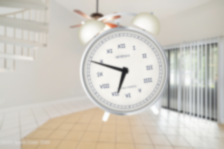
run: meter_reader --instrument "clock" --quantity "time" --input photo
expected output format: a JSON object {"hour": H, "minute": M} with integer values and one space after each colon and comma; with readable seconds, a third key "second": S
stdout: {"hour": 6, "minute": 49}
